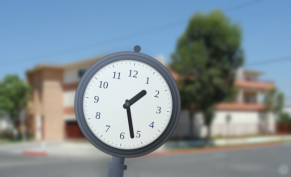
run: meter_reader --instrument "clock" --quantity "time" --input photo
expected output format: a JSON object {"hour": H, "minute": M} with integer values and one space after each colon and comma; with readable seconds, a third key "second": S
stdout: {"hour": 1, "minute": 27}
